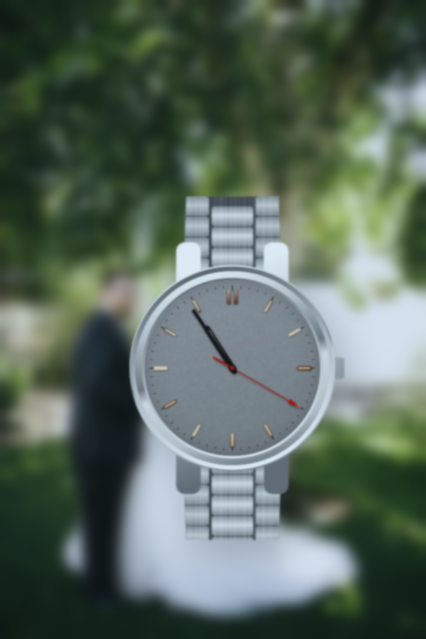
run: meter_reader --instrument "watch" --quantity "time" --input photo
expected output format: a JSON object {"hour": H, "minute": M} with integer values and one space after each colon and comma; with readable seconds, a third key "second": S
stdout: {"hour": 10, "minute": 54, "second": 20}
